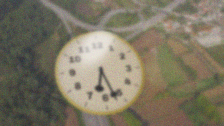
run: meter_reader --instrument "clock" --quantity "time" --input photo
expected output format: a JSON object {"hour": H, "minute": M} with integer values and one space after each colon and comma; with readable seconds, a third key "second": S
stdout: {"hour": 6, "minute": 27}
